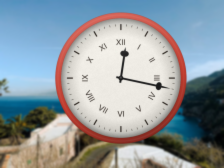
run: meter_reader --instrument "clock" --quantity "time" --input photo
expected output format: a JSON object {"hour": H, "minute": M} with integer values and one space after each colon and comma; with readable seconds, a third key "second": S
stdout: {"hour": 12, "minute": 17}
